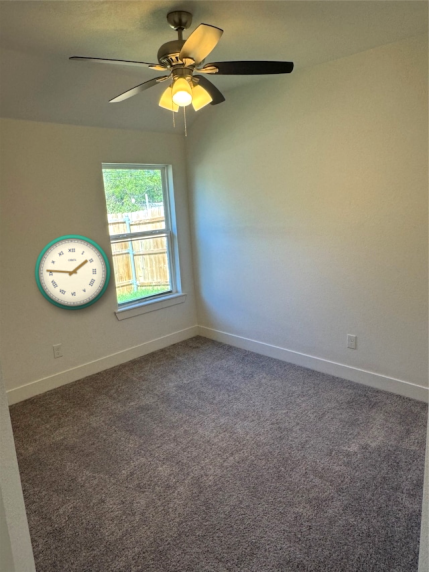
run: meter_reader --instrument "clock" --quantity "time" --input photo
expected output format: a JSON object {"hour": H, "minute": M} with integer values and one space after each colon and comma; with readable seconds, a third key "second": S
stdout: {"hour": 1, "minute": 46}
